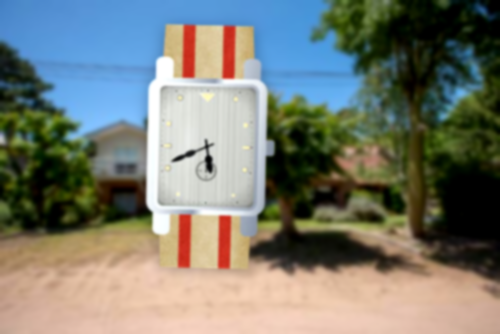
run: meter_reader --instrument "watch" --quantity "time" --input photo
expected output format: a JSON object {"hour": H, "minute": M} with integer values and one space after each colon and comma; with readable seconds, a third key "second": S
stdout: {"hour": 5, "minute": 41}
